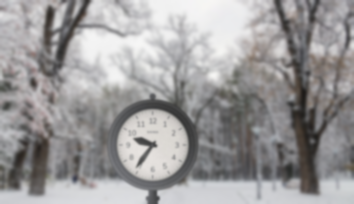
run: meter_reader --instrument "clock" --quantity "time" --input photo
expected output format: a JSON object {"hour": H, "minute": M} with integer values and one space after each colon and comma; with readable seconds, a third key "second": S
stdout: {"hour": 9, "minute": 36}
